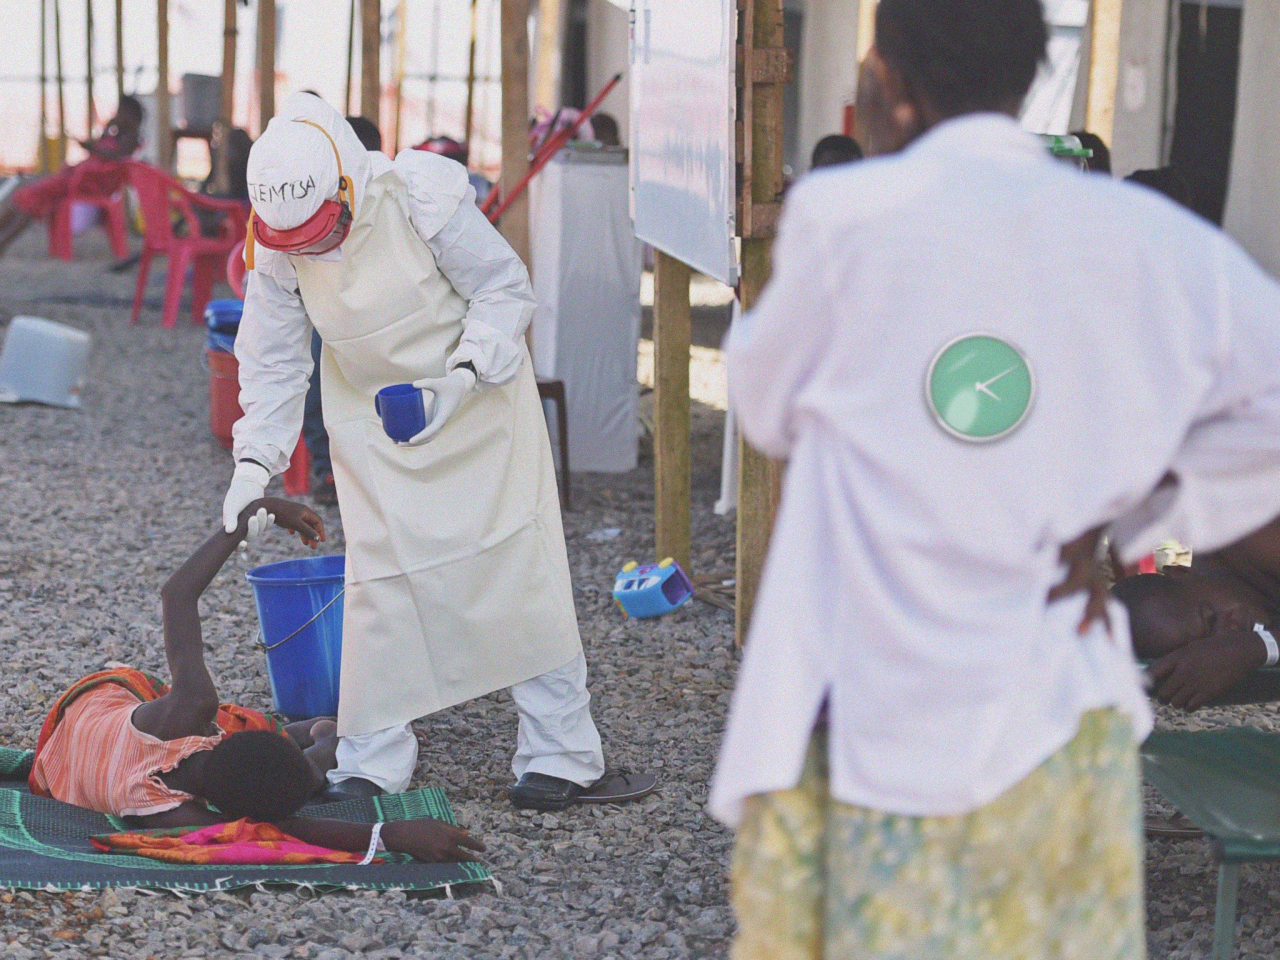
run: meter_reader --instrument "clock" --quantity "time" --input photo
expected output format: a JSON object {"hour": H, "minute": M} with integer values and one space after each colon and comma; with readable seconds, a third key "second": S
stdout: {"hour": 4, "minute": 10}
